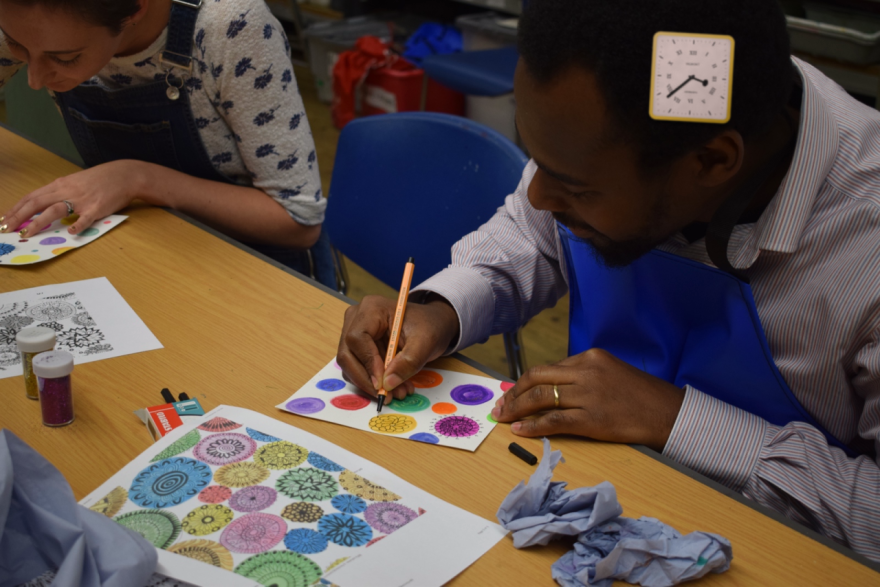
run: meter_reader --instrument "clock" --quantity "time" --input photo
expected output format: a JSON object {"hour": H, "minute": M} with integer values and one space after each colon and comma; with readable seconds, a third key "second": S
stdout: {"hour": 3, "minute": 38}
